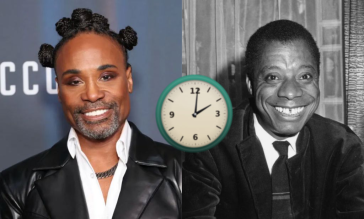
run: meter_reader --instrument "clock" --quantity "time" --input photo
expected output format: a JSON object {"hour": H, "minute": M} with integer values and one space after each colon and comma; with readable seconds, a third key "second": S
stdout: {"hour": 2, "minute": 1}
